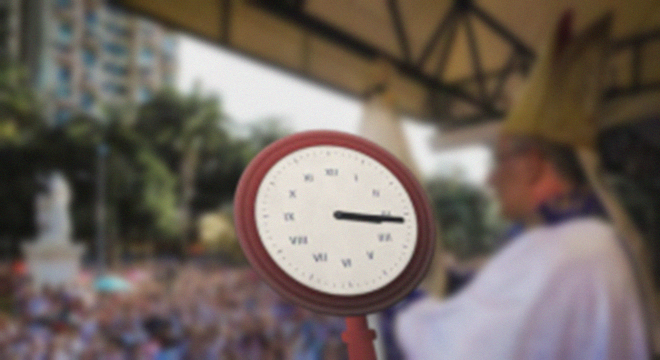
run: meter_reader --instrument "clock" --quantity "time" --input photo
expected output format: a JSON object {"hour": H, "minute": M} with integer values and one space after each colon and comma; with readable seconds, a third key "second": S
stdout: {"hour": 3, "minute": 16}
